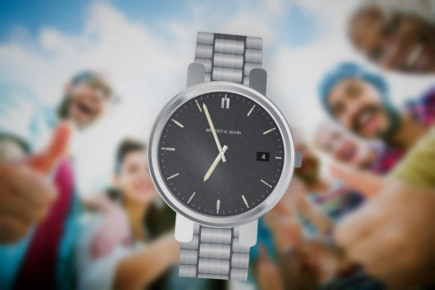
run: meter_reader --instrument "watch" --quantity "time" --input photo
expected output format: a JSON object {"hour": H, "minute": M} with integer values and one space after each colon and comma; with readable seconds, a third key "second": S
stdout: {"hour": 6, "minute": 56}
